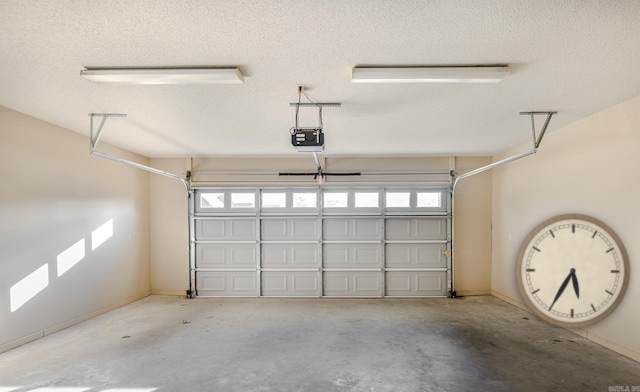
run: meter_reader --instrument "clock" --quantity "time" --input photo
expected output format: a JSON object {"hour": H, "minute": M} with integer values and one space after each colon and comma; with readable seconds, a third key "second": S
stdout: {"hour": 5, "minute": 35}
